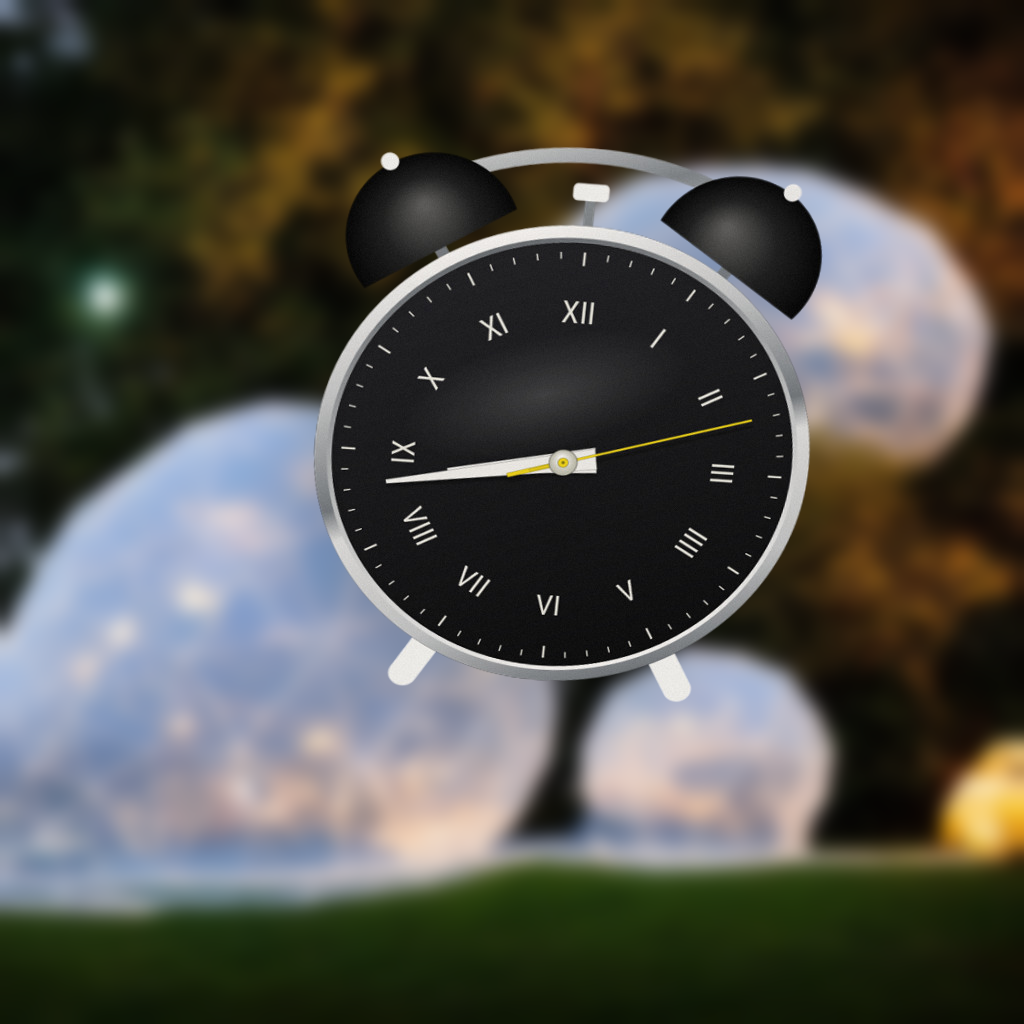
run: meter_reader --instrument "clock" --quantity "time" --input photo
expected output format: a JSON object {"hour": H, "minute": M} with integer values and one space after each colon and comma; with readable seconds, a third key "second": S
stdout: {"hour": 8, "minute": 43, "second": 12}
